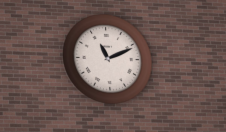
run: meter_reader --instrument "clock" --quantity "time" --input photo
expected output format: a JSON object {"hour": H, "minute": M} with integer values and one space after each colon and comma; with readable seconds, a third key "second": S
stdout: {"hour": 11, "minute": 11}
